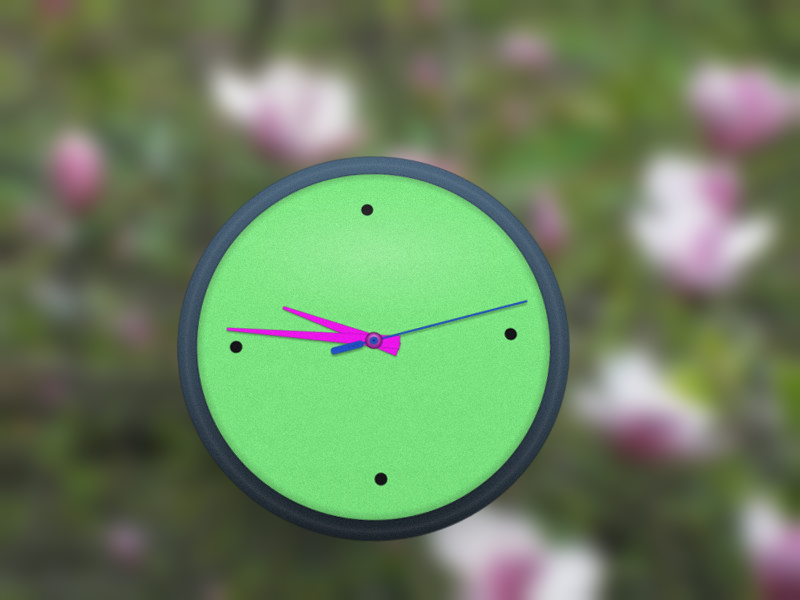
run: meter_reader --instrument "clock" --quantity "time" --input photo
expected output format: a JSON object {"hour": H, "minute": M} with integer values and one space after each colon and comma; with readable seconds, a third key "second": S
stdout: {"hour": 9, "minute": 46, "second": 13}
